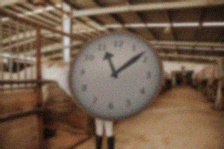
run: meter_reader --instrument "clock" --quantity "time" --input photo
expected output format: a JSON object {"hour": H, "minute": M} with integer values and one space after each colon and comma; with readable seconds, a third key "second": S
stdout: {"hour": 11, "minute": 8}
